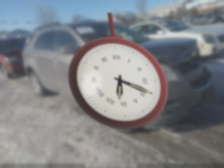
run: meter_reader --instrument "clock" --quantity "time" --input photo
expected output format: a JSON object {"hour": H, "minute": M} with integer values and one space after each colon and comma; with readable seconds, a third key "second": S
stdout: {"hour": 6, "minute": 19}
